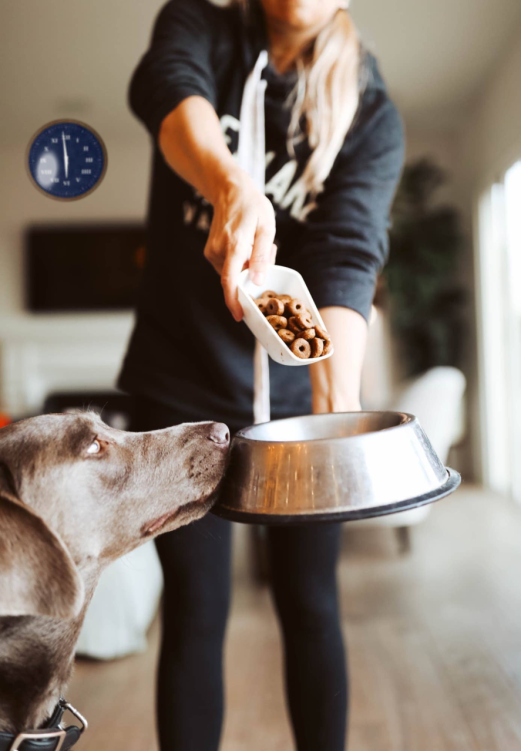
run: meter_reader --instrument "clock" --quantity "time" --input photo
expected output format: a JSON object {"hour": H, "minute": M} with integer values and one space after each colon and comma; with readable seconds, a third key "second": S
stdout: {"hour": 5, "minute": 59}
